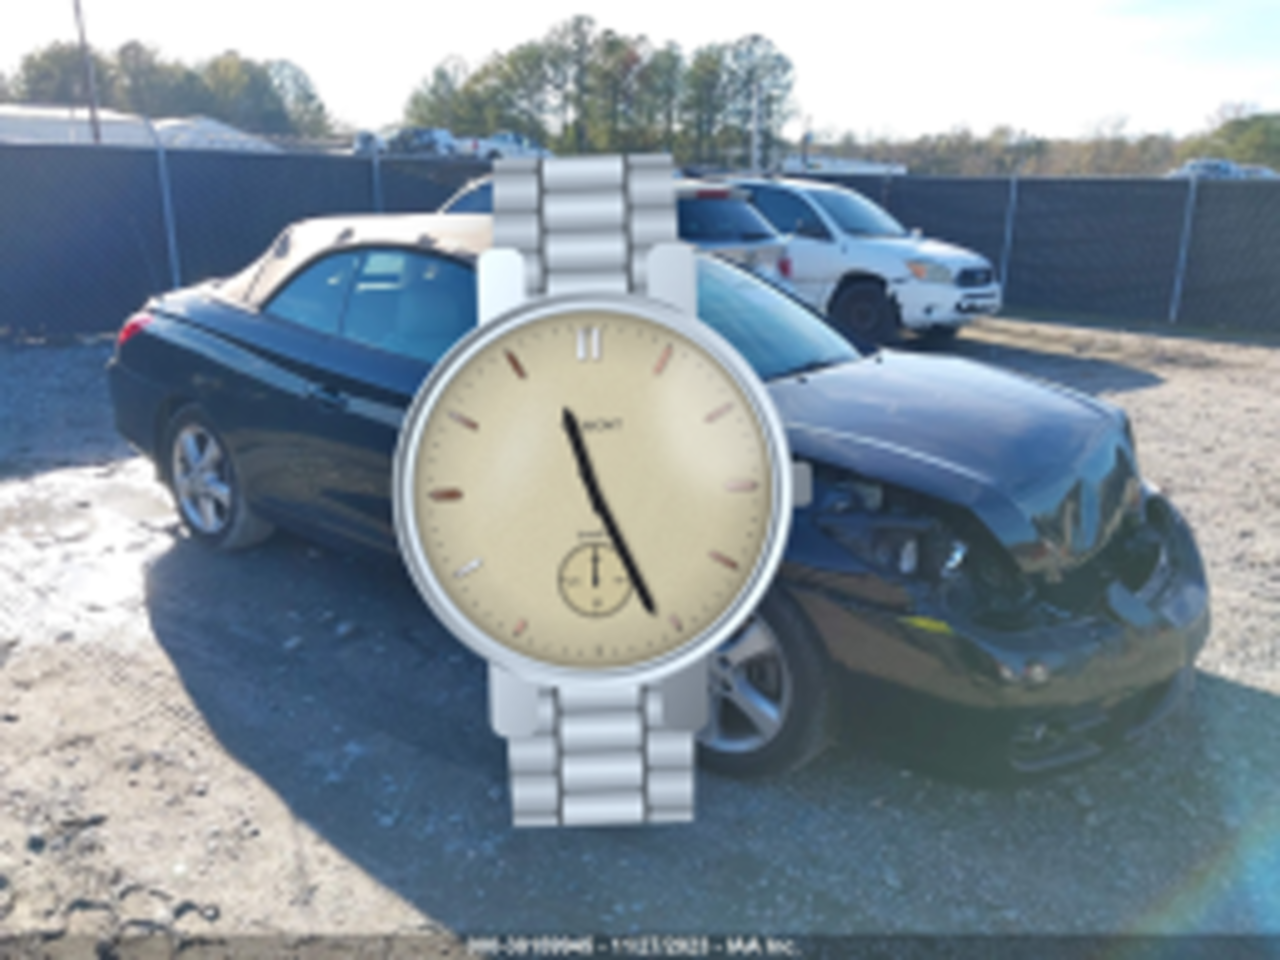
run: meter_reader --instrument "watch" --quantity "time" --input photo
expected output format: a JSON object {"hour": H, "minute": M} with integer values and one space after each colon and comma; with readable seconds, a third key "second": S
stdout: {"hour": 11, "minute": 26}
